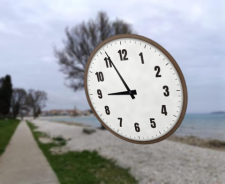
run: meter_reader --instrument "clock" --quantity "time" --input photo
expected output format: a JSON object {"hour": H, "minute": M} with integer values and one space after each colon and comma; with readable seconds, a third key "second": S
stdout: {"hour": 8, "minute": 56}
